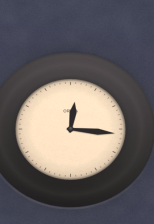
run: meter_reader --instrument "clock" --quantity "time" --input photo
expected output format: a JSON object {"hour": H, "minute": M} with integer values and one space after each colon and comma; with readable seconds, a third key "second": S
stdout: {"hour": 12, "minute": 16}
